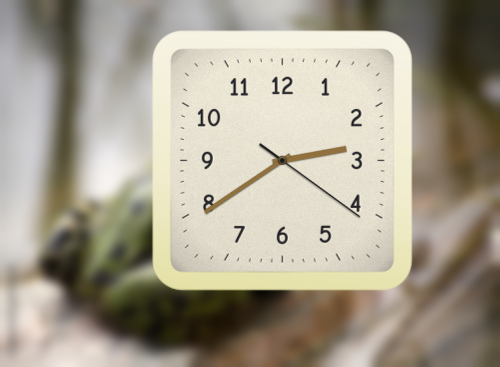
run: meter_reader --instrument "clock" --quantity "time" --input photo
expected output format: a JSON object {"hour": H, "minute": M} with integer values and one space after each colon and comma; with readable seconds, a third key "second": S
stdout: {"hour": 2, "minute": 39, "second": 21}
